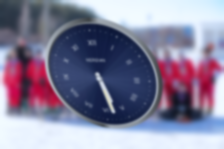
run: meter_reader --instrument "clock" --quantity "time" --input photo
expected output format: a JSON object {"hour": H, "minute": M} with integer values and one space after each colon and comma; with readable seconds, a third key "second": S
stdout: {"hour": 5, "minute": 28}
